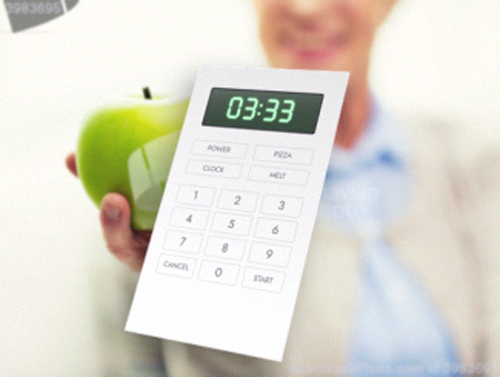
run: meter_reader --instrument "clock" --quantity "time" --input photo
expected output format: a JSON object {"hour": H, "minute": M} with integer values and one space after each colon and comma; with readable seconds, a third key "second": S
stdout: {"hour": 3, "minute": 33}
